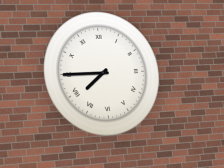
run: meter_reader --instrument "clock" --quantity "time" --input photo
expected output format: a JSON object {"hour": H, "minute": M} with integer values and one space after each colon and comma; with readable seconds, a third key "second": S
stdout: {"hour": 7, "minute": 45}
